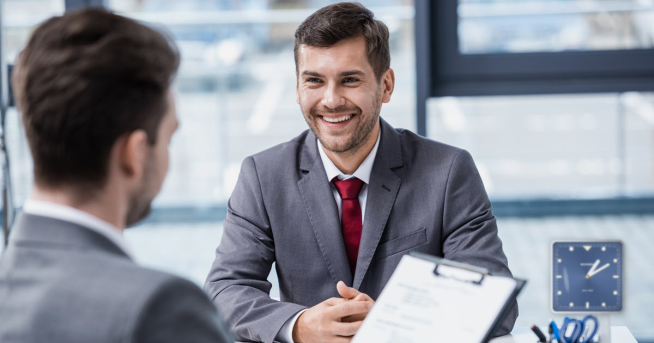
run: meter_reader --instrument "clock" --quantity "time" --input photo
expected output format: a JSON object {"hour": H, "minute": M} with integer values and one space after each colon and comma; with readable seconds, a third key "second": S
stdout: {"hour": 1, "minute": 10}
